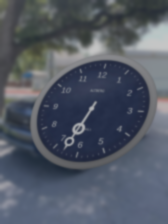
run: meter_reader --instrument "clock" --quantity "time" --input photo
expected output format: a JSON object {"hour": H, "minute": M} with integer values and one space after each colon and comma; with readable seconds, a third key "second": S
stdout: {"hour": 6, "minute": 33}
